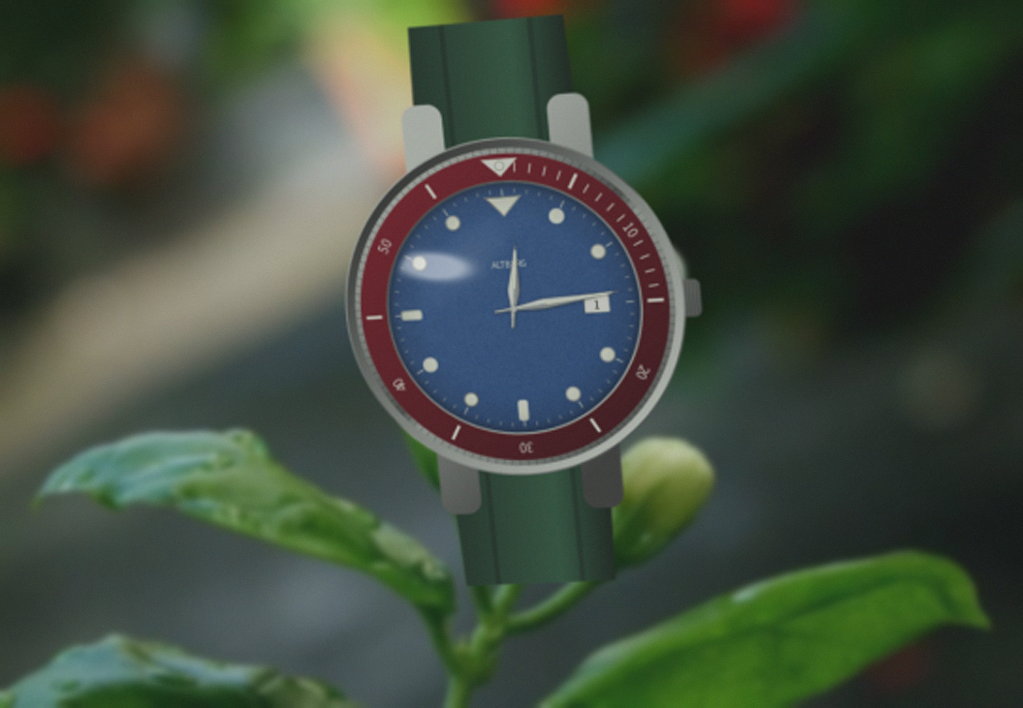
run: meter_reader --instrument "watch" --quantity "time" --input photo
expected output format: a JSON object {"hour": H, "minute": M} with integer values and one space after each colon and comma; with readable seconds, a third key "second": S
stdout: {"hour": 12, "minute": 14}
